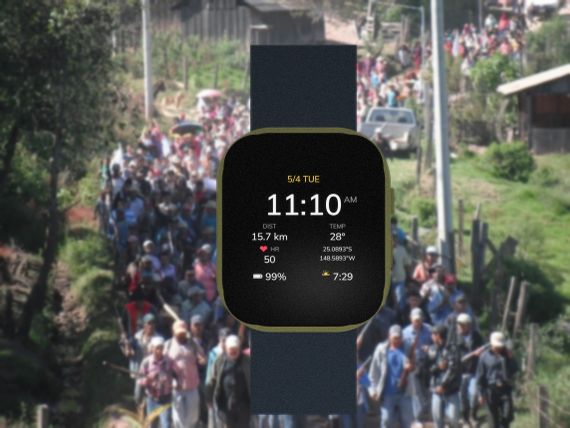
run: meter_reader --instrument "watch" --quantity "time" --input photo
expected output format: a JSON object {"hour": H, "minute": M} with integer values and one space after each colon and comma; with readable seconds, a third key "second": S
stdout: {"hour": 11, "minute": 10}
